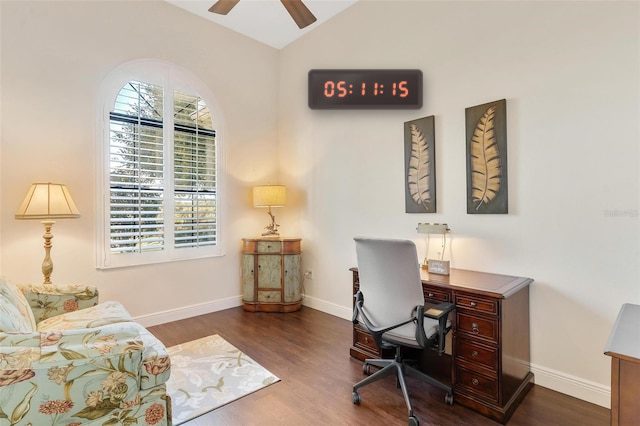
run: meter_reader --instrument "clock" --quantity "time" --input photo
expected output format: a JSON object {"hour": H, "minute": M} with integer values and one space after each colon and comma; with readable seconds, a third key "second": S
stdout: {"hour": 5, "minute": 11, "second": 15}
